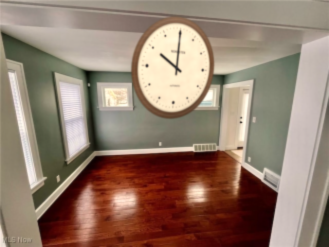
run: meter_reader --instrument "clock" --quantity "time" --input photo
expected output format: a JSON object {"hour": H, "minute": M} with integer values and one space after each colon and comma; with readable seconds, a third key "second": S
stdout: {"hour": 10, "minute": 0}
